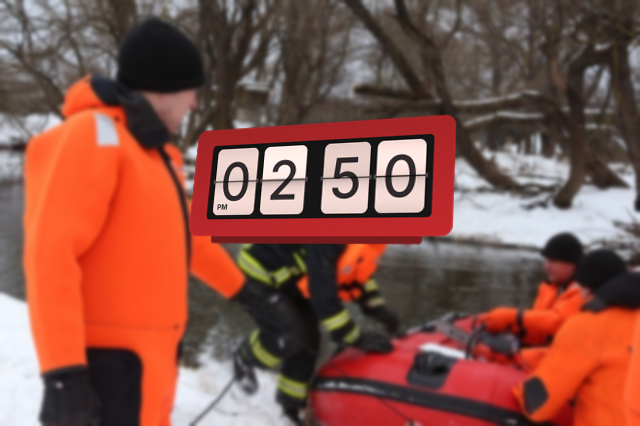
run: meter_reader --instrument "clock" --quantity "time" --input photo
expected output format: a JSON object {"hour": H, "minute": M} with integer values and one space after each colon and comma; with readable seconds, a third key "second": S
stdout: {"hour": 2, "minute": 50}
